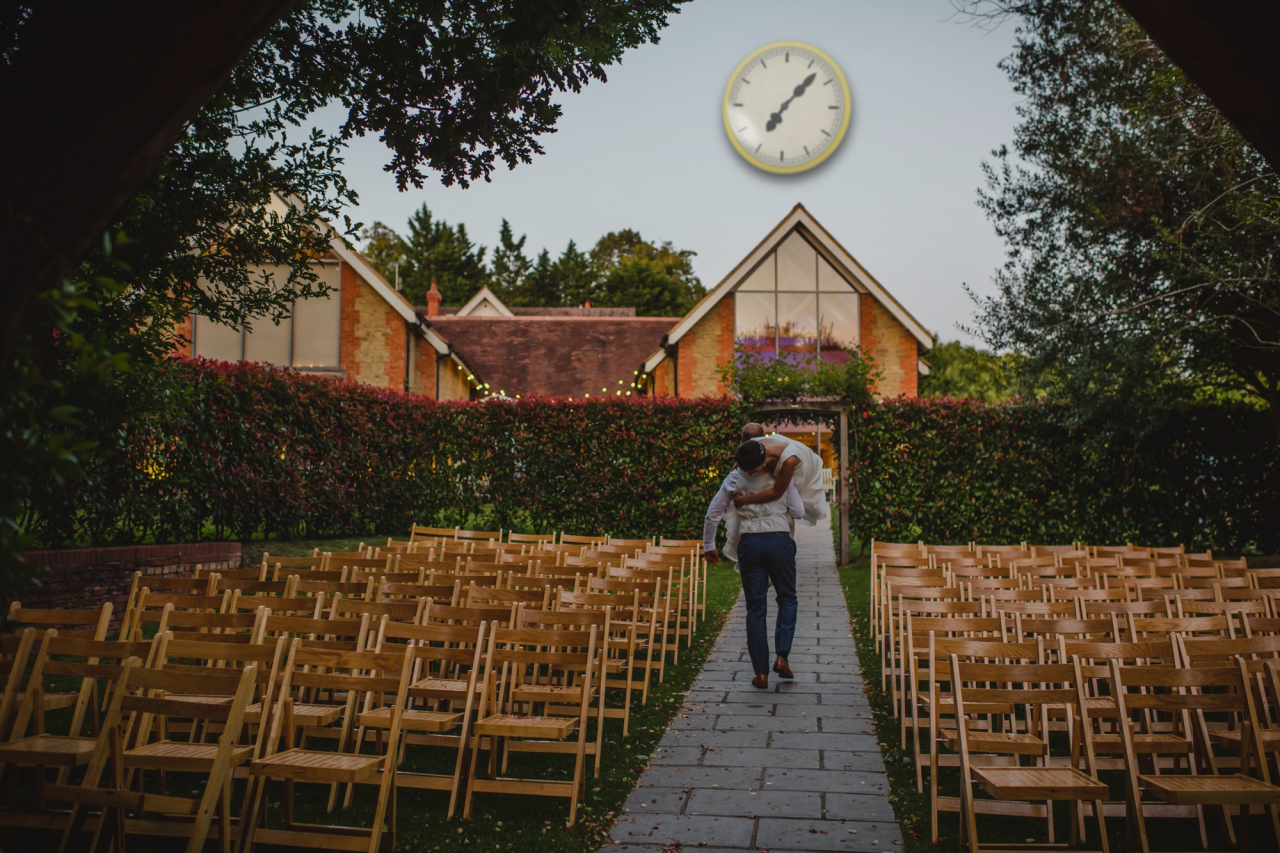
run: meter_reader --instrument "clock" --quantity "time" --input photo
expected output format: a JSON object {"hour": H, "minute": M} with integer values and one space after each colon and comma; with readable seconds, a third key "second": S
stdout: {"hour": 7, "minute": 7}
